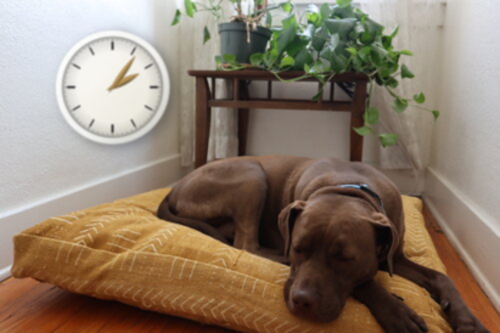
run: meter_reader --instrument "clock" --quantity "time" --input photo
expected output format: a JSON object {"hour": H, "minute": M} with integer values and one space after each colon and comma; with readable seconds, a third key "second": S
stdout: {"hour": 2, "minute": 6}
